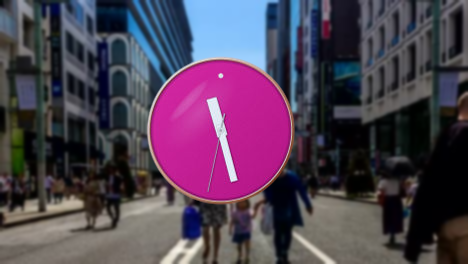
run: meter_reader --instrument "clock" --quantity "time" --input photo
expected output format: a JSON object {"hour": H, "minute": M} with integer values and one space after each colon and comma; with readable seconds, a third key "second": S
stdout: {"hour": 11, "minute": 27, "second": 32}
